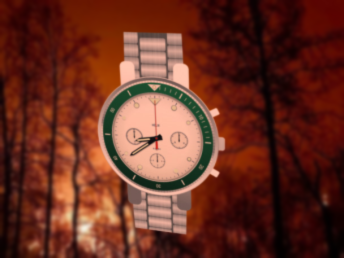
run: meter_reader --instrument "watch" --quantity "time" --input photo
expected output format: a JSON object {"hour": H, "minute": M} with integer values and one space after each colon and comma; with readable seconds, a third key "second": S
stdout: {"hour": 8, "minute": 39}
